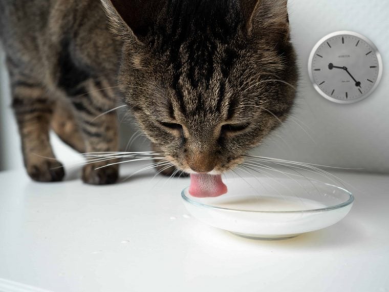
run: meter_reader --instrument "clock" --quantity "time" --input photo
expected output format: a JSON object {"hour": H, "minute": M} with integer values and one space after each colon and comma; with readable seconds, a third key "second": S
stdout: {"hour": 9, "minute": 24}
